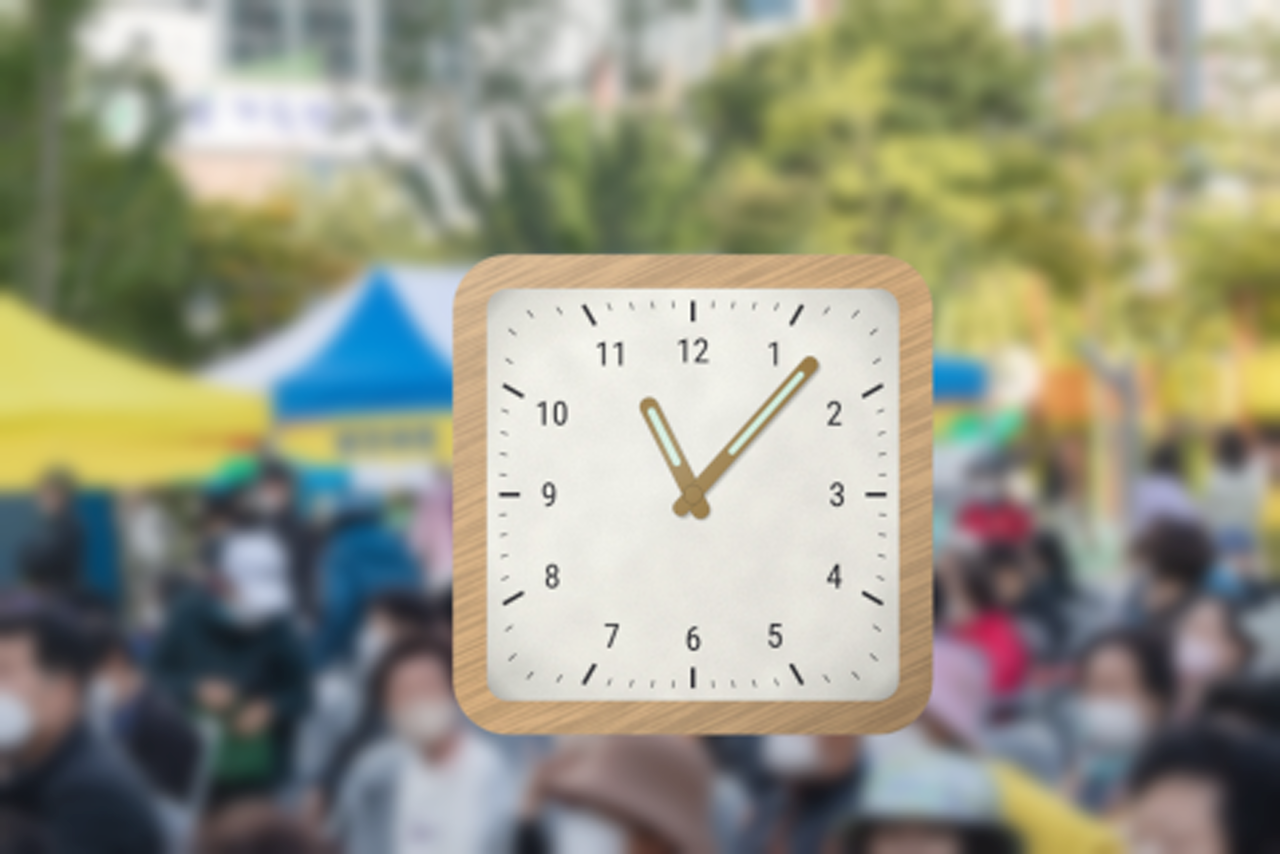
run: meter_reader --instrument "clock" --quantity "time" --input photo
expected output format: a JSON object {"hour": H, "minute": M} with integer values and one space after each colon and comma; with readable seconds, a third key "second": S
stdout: {"hour": 11, "minute": 7}
